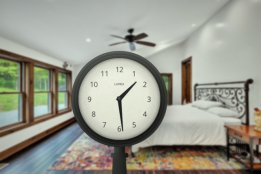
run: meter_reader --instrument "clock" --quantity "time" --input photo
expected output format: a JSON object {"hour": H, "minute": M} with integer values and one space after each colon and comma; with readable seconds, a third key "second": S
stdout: {"hour": 1, "minute": 29}
